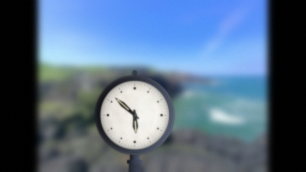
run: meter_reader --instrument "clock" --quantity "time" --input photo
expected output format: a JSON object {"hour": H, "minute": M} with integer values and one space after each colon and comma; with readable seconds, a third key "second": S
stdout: {"hour": 5, "minute": 52}
